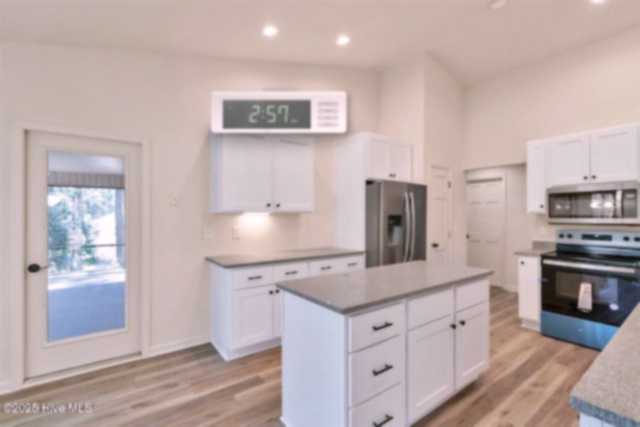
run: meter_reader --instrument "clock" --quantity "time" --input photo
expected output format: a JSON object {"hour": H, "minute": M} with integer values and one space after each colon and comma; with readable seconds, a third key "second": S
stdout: {"hour": 2, "minute": 57}
